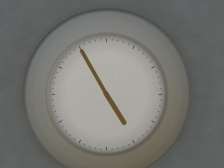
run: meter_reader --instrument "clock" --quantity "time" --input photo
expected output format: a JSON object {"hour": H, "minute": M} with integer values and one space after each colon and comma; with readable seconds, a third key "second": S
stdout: {"hour": 4, "minute": 55}
